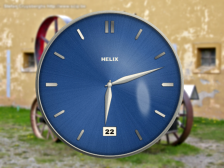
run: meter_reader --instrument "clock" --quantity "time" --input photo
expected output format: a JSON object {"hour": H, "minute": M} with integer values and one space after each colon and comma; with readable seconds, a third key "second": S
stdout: {"hour": 6, "minute": 12}
